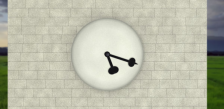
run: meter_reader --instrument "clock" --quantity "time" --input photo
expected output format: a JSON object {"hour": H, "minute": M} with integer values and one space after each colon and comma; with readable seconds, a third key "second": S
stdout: {"hour": 5, "minute": 18}
